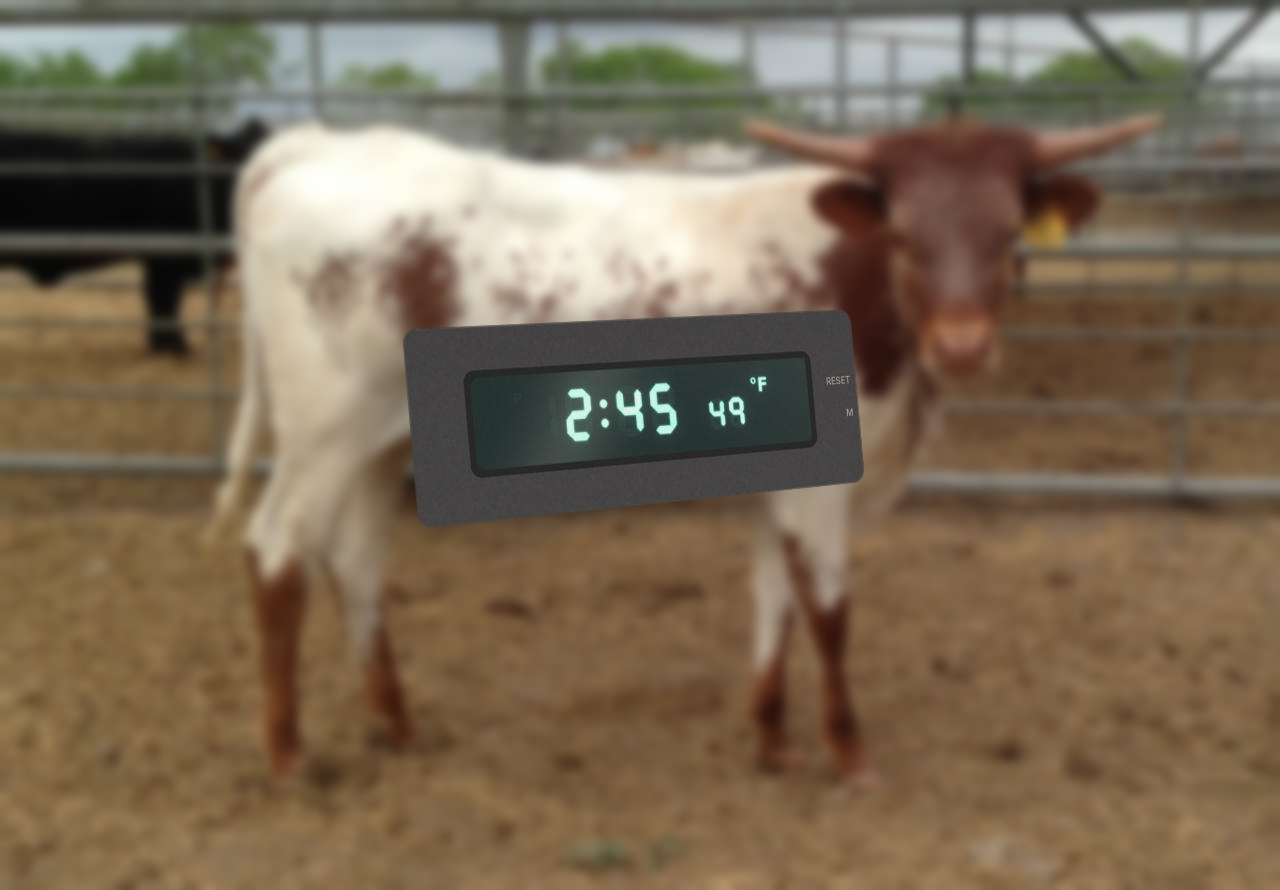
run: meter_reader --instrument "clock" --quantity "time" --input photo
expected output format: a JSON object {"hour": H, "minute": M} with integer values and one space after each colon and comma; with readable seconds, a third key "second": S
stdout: {"hour": 2, "minute": 45}
